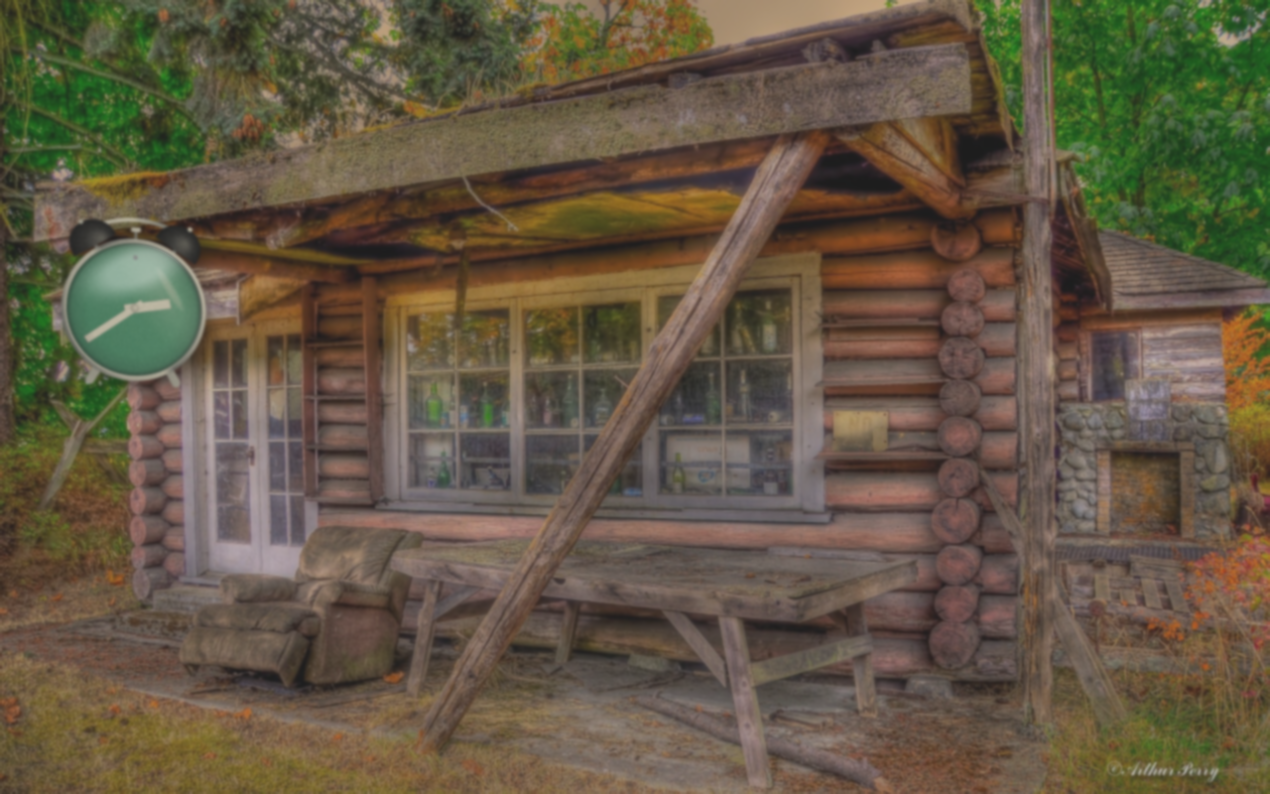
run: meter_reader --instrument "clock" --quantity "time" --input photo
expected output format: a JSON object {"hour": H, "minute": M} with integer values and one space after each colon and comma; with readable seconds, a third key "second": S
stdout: {"hour": 2, "minute": 39}
